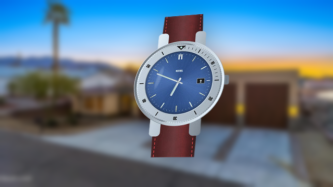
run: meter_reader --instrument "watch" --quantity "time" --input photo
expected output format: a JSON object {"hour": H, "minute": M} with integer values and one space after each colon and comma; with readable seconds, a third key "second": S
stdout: {"hour": 6, "minute": 49}
